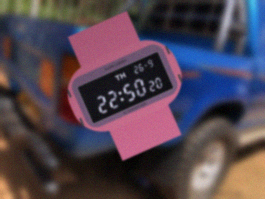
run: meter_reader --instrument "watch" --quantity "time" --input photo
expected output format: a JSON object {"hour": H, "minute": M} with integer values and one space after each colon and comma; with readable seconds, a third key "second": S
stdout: {"hour": 22, "minute": 50, "second": 20}
